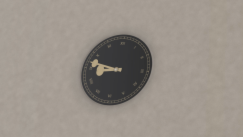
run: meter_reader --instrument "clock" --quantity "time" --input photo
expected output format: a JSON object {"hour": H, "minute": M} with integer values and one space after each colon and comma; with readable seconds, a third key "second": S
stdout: {"hour": 8, "minute": 47}
